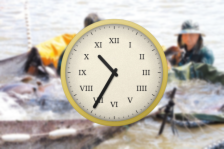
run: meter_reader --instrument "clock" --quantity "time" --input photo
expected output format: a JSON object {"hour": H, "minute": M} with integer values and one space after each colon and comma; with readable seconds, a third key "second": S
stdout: {"hour": 10, "minute": 35}
